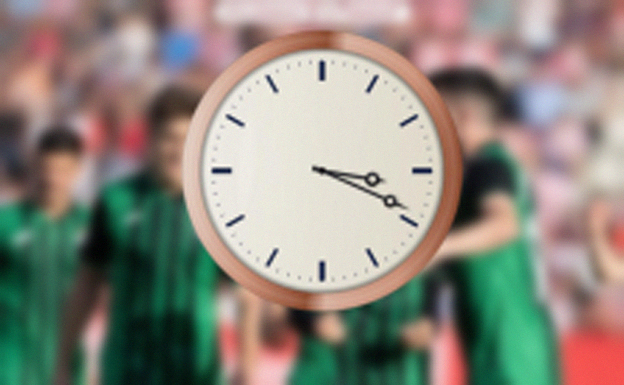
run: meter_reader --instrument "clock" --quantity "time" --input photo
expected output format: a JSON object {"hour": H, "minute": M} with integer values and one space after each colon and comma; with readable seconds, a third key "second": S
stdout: {"hour": 3, "minute": 19}
